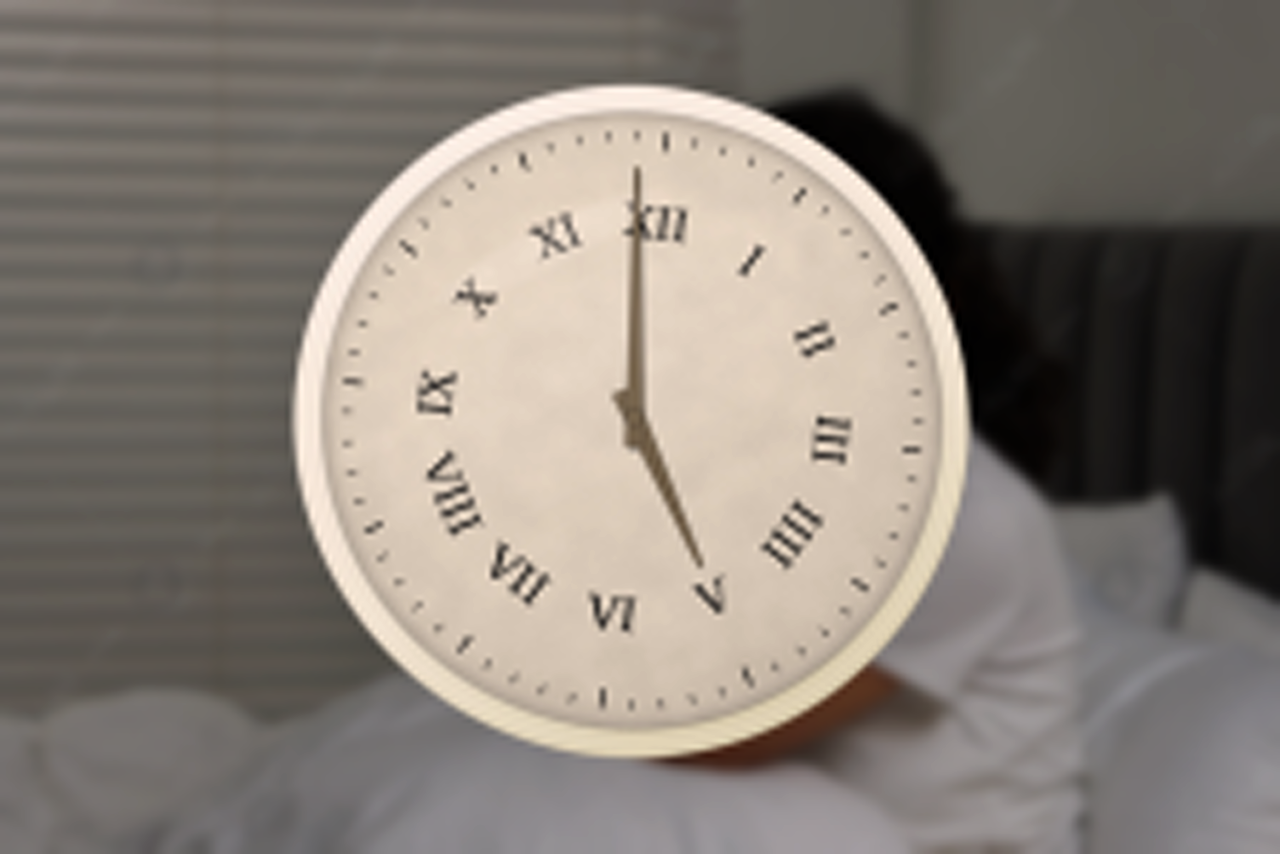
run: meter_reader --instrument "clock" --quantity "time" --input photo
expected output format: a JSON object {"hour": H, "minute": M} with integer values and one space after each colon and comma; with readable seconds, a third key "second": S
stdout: {"hour": 4, "minute": 59}
